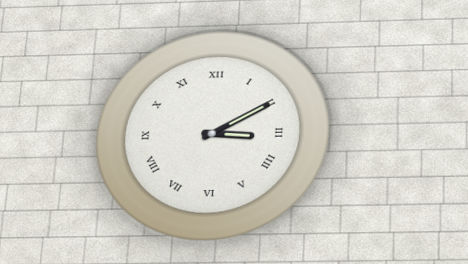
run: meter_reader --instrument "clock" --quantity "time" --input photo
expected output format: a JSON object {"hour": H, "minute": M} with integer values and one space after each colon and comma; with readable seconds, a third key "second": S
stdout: {"hour": 3, "minute": 10}
